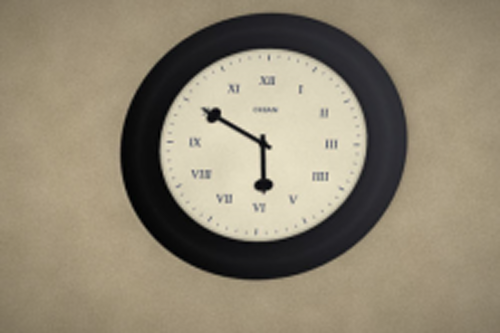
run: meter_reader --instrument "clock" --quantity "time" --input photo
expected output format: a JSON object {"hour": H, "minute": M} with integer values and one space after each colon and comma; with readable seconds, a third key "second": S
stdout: {"hour": 5, "minute": 50}
